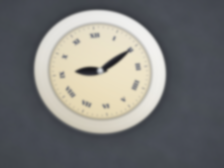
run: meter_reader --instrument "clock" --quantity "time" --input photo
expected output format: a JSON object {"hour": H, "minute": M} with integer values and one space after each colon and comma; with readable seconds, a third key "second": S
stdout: {"hour": 9, "minute": 10}
